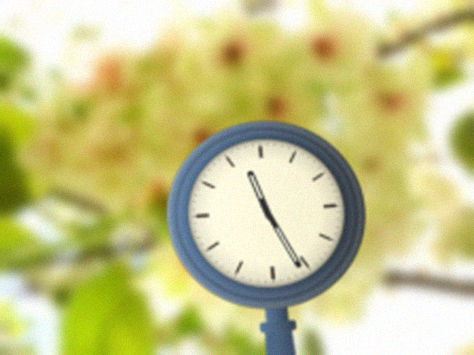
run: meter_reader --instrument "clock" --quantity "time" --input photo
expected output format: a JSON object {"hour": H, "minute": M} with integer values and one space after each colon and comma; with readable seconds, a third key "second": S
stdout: {"hour": 11, "minute": 26}
